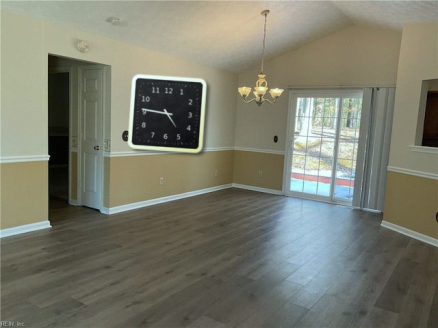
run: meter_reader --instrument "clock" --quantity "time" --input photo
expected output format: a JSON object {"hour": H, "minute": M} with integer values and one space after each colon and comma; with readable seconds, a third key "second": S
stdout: {"hour": 4, "minute": 46}
